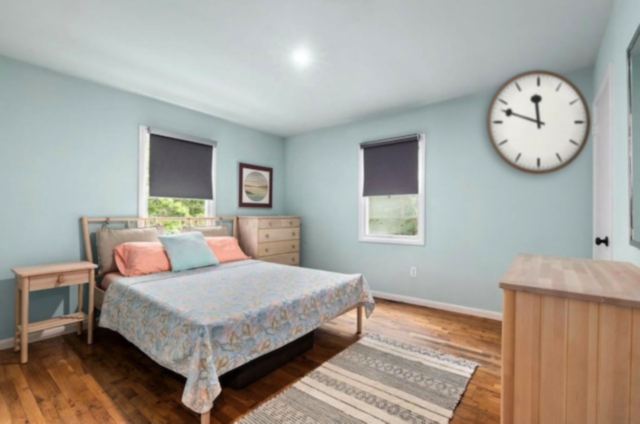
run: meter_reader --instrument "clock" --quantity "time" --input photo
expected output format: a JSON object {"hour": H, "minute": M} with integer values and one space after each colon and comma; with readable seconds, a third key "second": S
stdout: {"hour": 11, "minute": 48}
